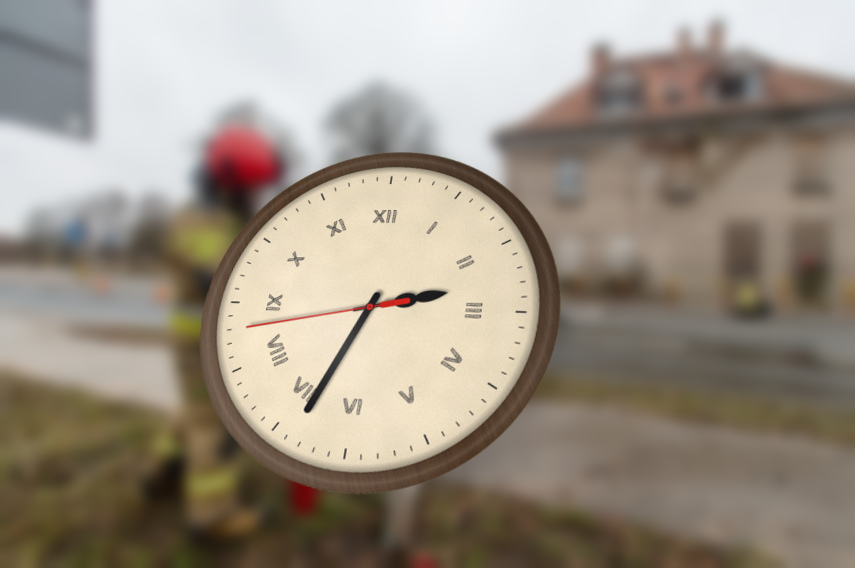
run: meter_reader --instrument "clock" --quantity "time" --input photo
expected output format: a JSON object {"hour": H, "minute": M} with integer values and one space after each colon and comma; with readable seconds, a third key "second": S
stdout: {"hour": 2, "minute": 33, "second": 43}
